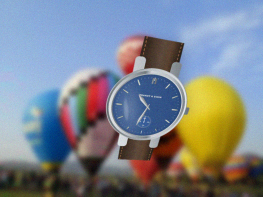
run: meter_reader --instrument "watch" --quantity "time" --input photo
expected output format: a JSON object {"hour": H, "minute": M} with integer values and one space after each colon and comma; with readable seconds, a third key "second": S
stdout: {"hour": 10, "minute": 33}
